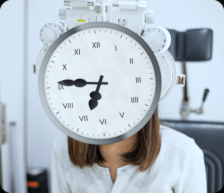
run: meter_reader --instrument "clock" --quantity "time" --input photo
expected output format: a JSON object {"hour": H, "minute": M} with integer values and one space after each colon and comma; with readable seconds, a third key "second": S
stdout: {"hour": 6, "minute": 46}
